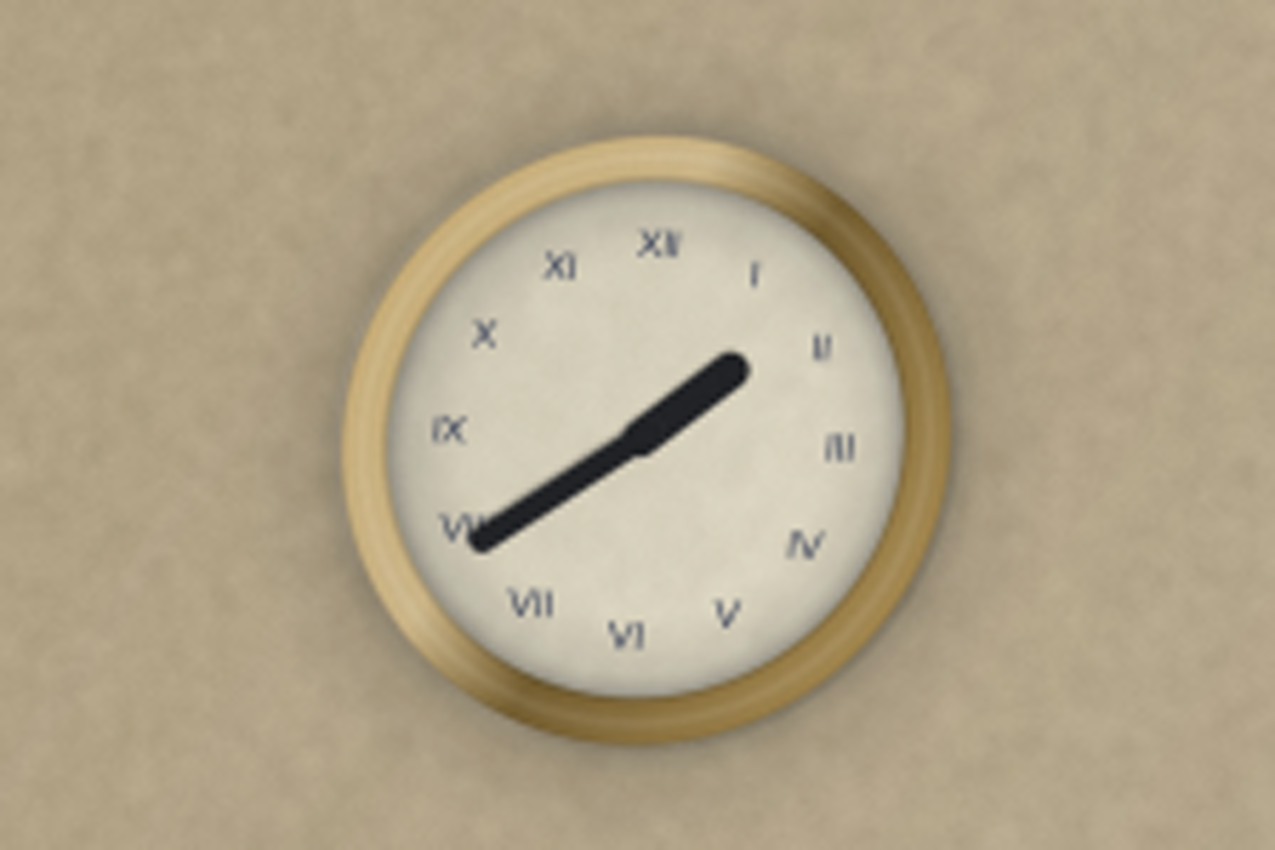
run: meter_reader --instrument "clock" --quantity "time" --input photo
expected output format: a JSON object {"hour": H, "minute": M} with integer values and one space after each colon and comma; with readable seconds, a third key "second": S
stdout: {"hour": 1, "minute": 39}
